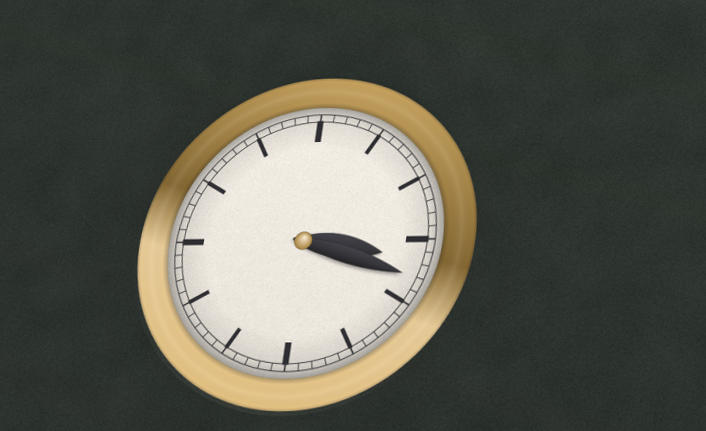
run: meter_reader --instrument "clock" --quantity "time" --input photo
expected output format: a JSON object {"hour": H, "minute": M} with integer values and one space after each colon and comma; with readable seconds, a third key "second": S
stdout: {"hour": 3, "minute": 18}
